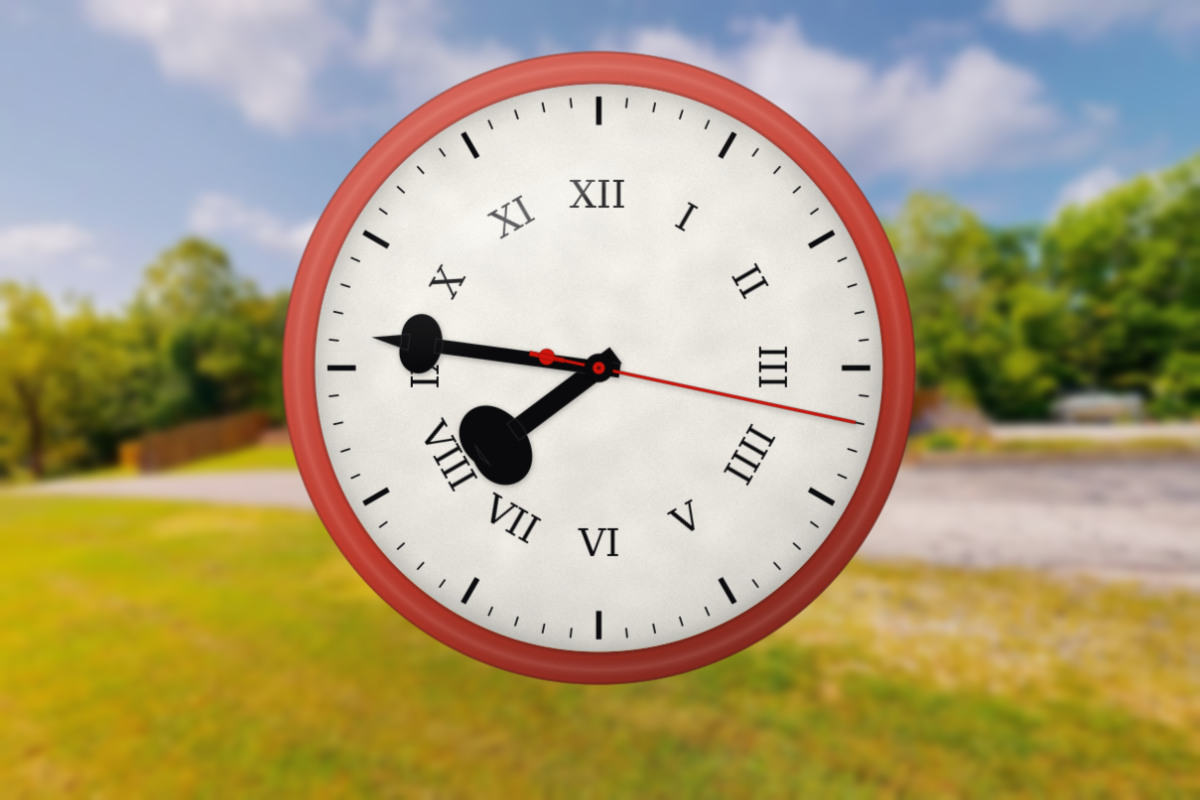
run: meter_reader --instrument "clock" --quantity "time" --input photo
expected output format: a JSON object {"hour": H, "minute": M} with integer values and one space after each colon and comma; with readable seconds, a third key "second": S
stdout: {"hour": 7, "minute": 46, "second": 17}
